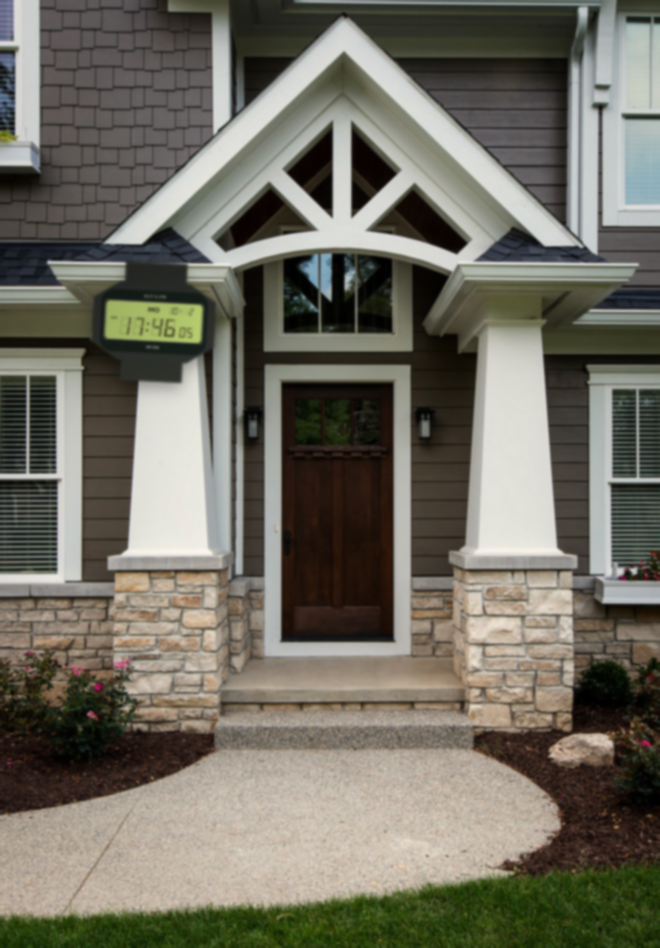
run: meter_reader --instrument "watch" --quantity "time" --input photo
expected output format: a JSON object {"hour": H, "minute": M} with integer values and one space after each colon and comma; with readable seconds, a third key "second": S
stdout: {"hour": 17, "minute": 46}
